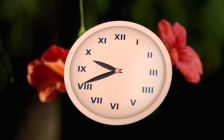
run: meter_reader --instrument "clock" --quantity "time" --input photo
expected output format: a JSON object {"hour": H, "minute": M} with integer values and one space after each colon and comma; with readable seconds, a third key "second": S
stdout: {"hour": 9, "minute": 41}
